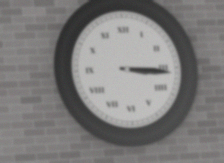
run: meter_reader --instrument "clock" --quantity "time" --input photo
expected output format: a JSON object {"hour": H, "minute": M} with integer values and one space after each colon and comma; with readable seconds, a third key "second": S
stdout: {"hour": 3, "minute": 16}
